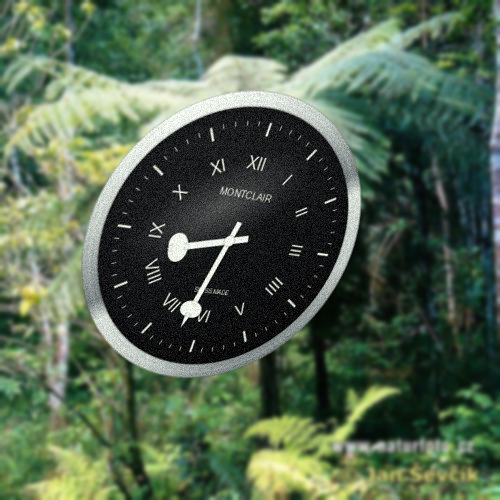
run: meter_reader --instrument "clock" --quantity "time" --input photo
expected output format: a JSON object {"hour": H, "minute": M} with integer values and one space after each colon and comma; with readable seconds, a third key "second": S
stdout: {"hour": 8, "minute": 32}
